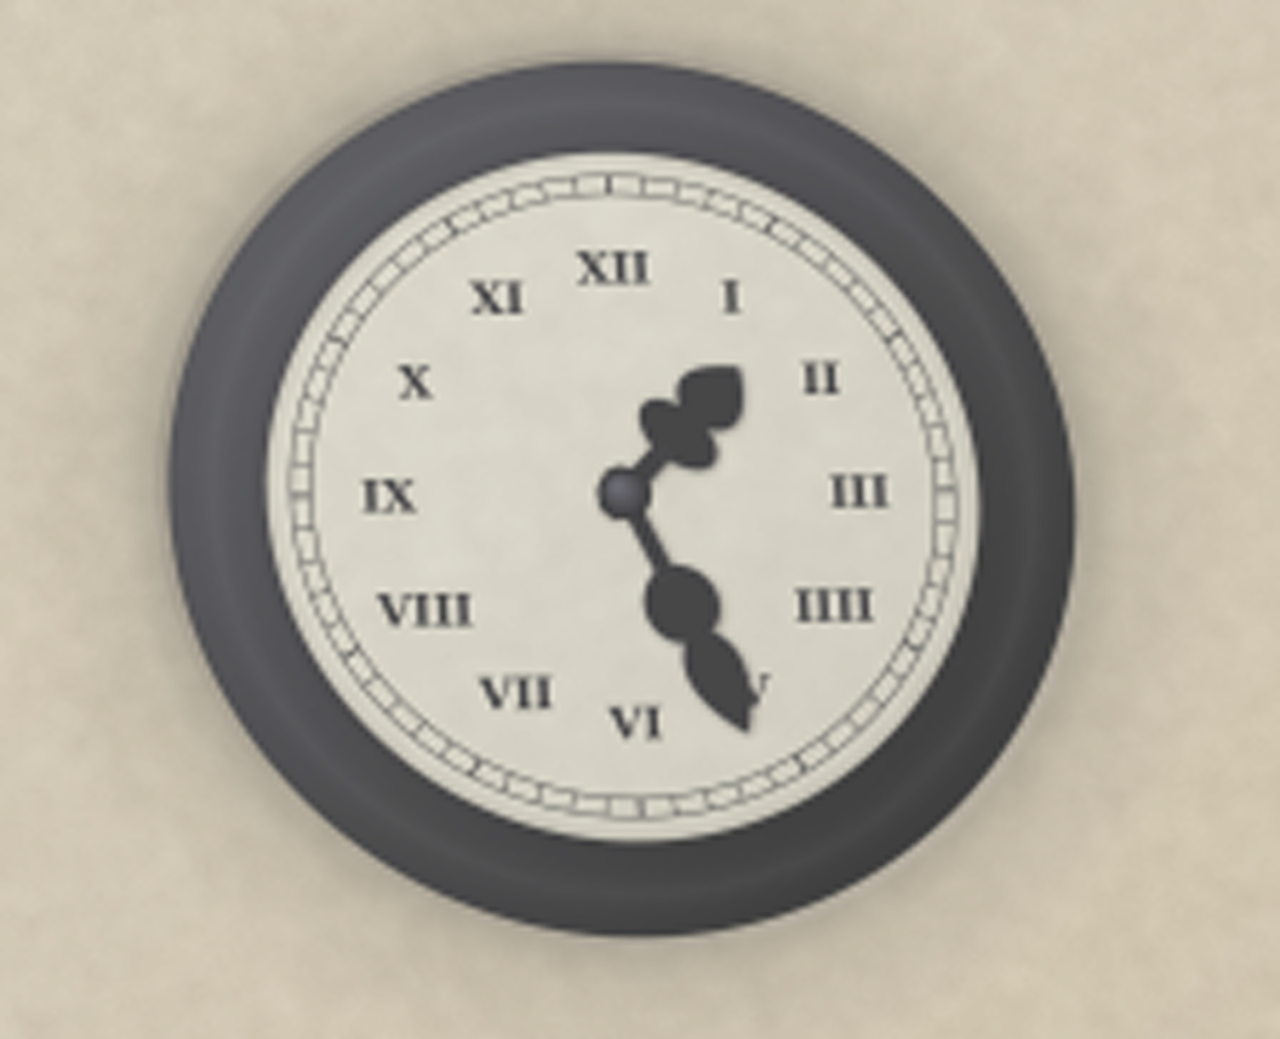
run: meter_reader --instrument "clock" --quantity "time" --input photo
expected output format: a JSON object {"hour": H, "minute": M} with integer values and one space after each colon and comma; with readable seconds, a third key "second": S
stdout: {"hour": 1, "minute": 26}
